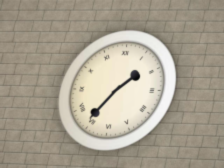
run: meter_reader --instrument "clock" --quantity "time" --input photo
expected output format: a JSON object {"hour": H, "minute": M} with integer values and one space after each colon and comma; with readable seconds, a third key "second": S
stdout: {"hour": 1, "minute": 36}
